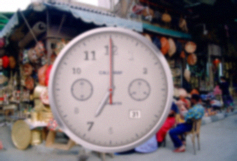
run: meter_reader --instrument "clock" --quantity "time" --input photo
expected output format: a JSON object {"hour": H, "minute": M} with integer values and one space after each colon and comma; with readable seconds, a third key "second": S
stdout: {"hour": 7, "minute": 0}
